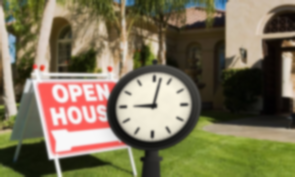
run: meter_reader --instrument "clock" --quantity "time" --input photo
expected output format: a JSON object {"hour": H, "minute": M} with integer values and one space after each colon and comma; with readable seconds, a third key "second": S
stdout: {"hour": 9, "minute": 2}
